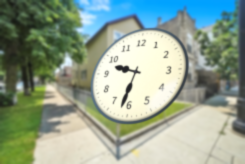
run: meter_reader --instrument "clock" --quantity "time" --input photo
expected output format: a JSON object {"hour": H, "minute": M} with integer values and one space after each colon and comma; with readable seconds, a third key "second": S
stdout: {"hour": 9, "minute": 32}
